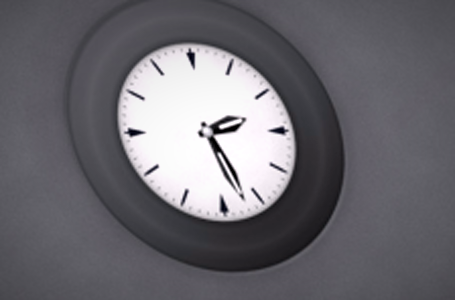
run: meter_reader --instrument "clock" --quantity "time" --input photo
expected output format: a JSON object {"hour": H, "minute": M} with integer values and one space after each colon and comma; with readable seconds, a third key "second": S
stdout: {"hour": 2, "minute": 27}
